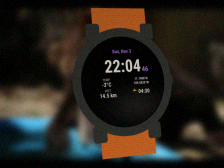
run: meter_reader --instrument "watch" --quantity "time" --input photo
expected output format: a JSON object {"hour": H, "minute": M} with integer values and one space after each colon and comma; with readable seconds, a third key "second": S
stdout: {"hour": 22, "minute": 4}
